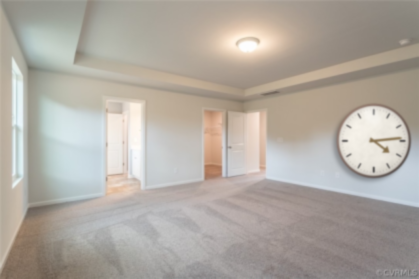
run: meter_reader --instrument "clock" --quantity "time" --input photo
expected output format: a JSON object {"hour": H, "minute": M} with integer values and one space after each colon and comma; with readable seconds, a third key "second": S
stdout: {"hour": 4, "minute": 14}
